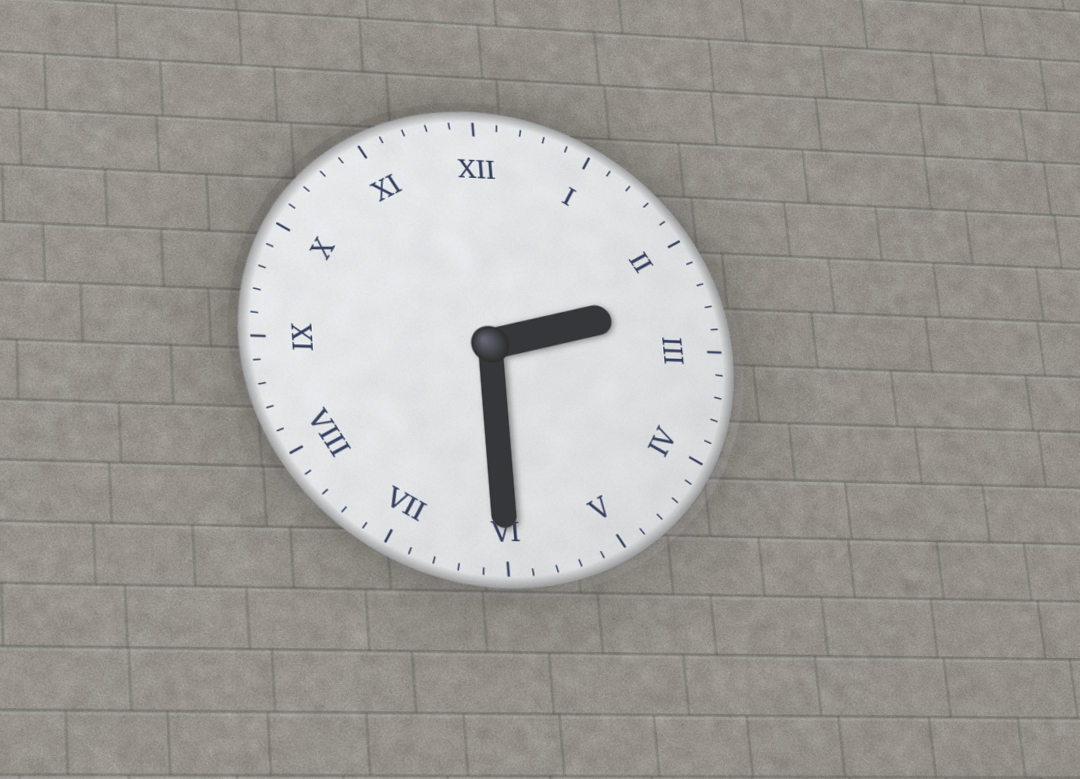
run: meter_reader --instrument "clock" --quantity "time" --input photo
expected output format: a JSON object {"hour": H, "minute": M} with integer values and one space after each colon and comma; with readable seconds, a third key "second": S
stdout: {"hour": 2, "minute": 30}
